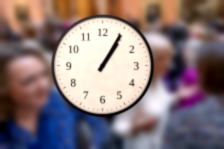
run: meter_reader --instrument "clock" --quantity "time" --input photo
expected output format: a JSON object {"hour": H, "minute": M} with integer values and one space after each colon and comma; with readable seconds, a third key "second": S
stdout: {"hour": 1, "minute": 5}
